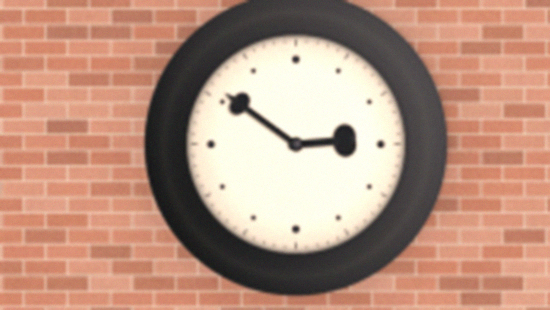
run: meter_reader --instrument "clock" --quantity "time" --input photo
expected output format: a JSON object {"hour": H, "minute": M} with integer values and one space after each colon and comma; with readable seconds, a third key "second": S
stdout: {"hour": 2, "minute": 51}
